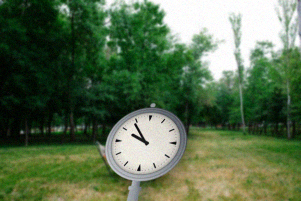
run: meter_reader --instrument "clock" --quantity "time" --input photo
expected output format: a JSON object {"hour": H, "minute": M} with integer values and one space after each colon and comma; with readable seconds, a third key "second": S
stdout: {"hour": 9, "minute": 54}
